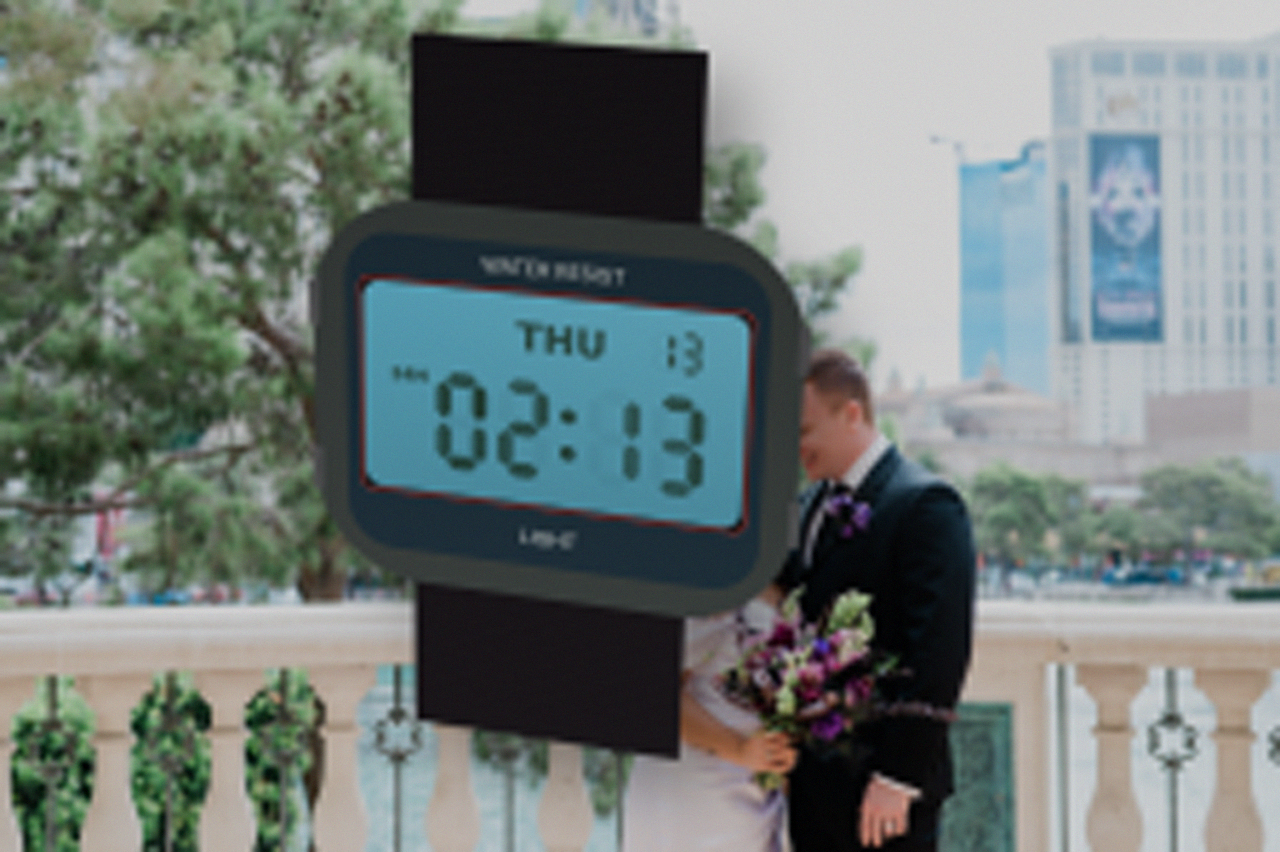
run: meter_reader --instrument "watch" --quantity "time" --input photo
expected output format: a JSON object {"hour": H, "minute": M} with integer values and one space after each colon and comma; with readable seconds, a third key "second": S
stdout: {"hour": 2, "minute": 13}
